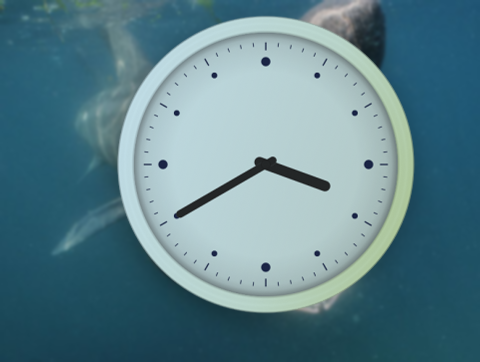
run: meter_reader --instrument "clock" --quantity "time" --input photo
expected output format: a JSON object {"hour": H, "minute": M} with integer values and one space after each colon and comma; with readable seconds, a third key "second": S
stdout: {"hour": 3, "minute": 40}
